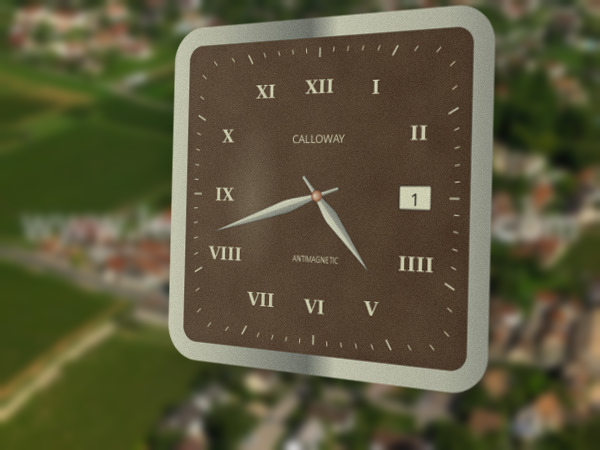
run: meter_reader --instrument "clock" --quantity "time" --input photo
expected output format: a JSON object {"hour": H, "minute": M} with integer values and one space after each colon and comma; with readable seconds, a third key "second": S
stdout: {"hour": 4, "minute": 42}
